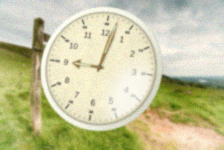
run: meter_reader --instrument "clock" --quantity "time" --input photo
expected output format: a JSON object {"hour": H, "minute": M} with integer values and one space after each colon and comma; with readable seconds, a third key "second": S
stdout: {"hour": 9, "minute": 2}
